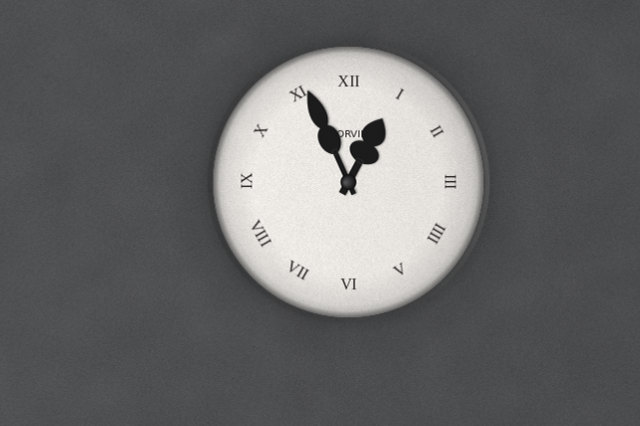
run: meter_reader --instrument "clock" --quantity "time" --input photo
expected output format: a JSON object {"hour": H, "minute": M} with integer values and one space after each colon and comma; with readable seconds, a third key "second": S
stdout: {"hour": 12, "minute": 56}
